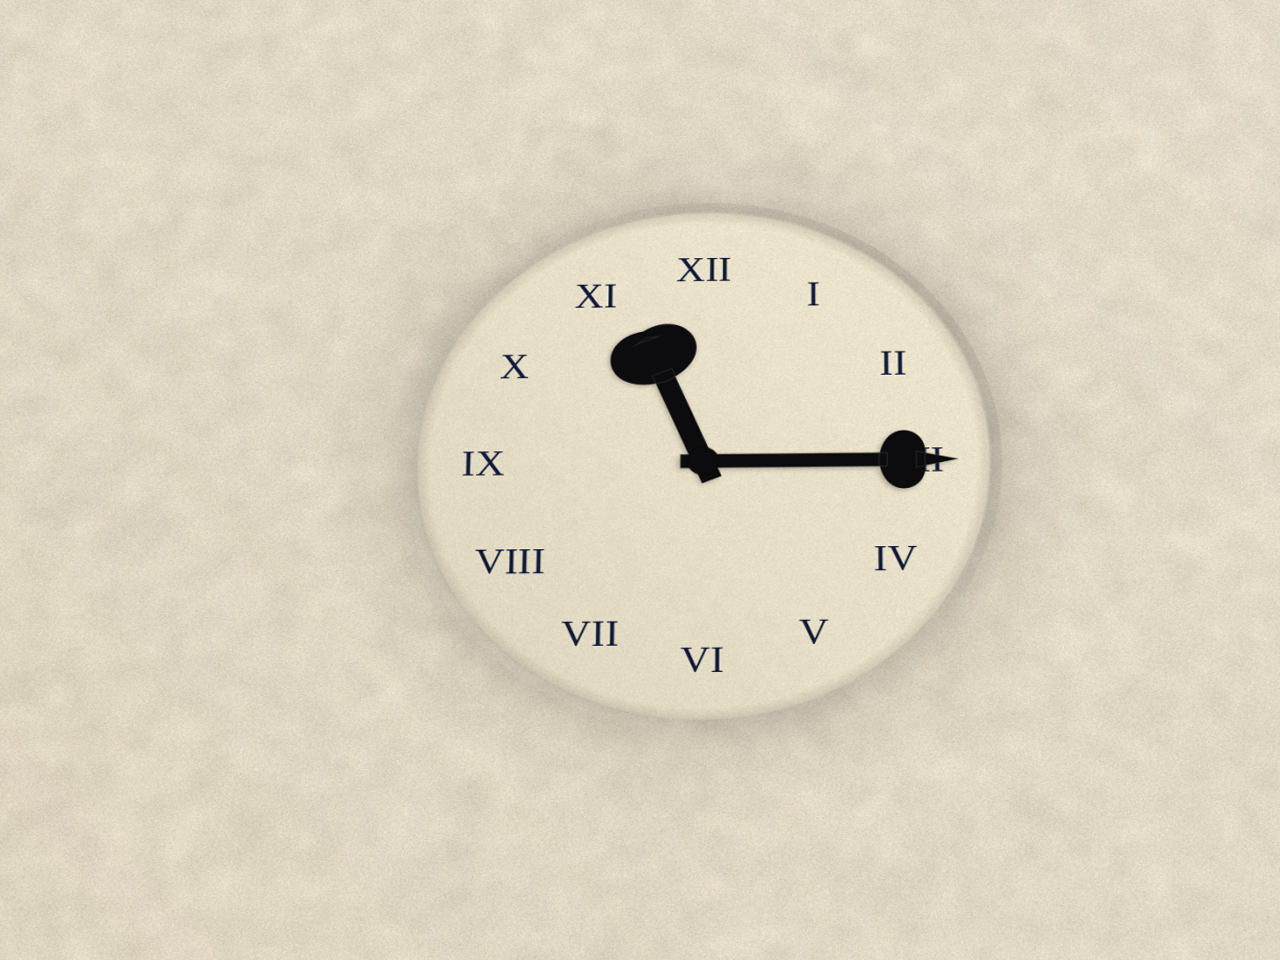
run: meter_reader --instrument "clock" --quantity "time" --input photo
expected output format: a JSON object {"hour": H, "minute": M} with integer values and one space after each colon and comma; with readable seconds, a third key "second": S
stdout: {"hour": 11, "minute": 15}
